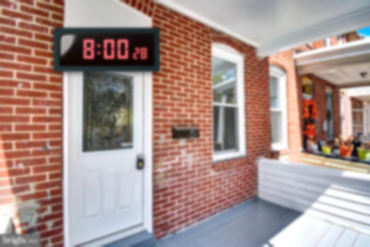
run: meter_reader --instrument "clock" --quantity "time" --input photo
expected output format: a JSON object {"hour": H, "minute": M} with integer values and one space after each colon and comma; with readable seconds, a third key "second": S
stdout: {"hour": 8, "minute": 0}
